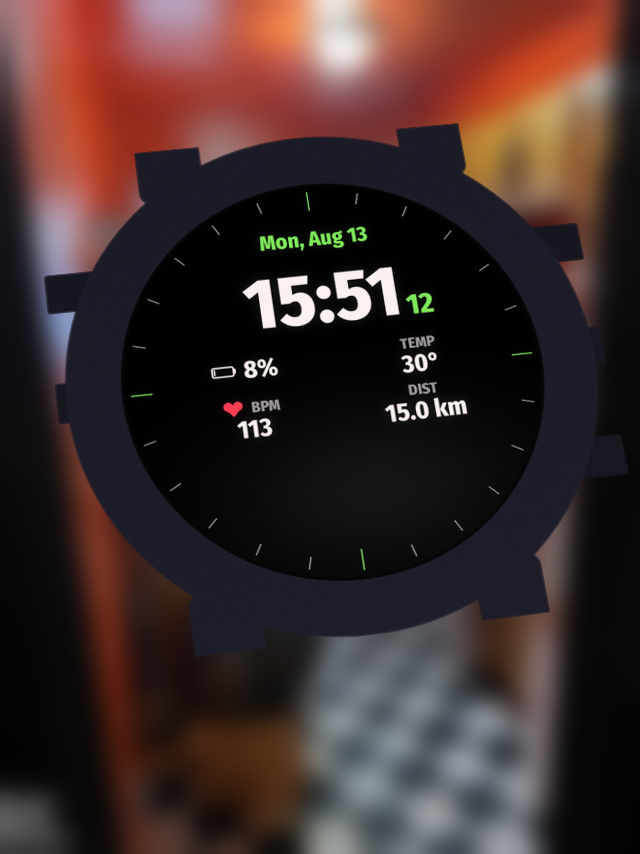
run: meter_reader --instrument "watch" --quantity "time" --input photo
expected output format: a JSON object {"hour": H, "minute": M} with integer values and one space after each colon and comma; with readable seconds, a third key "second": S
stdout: {"hour": 15, "minute": 51, "second": 12}
